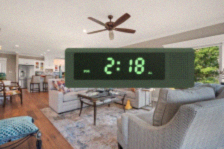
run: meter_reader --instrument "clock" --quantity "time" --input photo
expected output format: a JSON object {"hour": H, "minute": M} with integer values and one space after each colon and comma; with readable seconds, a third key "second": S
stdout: {"hour": 2, "minute": 18}
